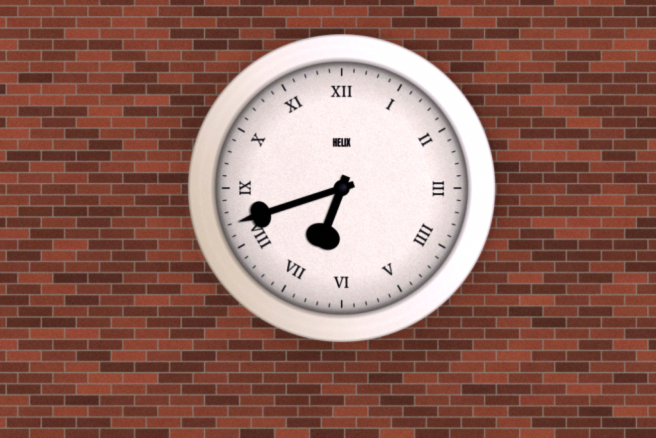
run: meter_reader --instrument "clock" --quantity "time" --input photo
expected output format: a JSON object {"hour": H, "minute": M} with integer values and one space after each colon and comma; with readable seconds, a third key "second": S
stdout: {"hour": 6, "minute": 42}
